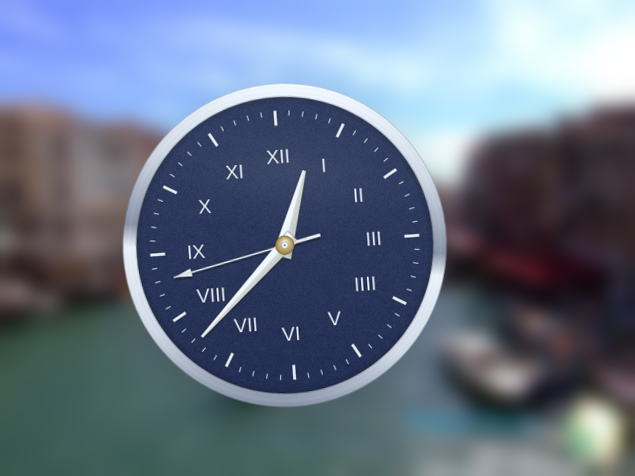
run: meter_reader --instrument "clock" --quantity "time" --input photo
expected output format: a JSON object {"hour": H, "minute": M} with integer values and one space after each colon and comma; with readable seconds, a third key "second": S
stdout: {"hour": 12, "minute": 37, "second": 43}
